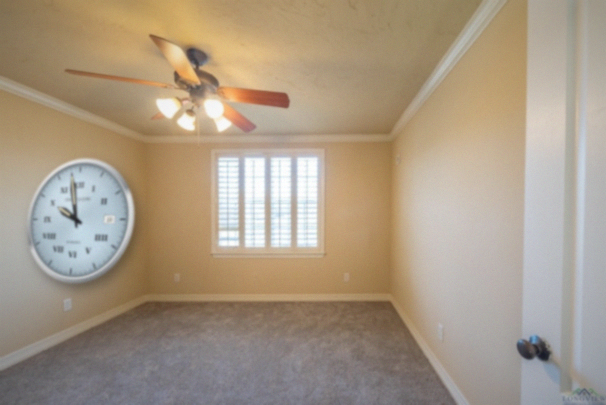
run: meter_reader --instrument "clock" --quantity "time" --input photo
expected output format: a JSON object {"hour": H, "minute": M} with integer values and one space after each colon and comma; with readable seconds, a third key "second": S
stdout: {"hour": 9, "minute": 58}
